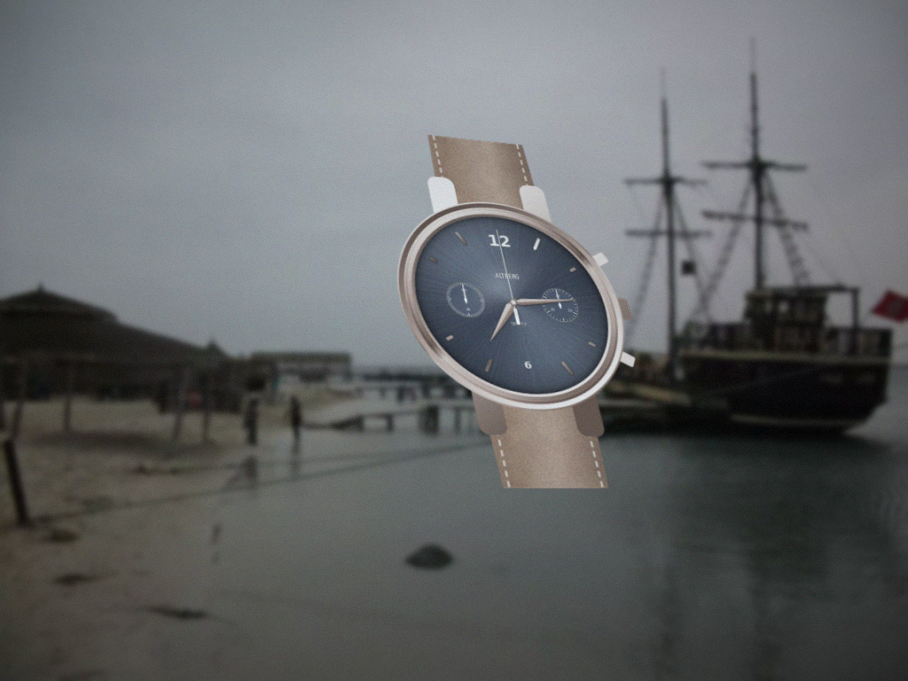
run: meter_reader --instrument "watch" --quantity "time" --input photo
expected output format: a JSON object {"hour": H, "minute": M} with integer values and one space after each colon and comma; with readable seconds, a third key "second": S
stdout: {"hour": 7, "minute": 14}
